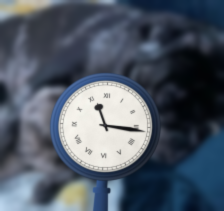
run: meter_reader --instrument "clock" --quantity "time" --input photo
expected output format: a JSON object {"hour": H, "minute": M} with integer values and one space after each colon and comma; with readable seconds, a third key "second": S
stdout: {"hour": 11, "minute": 16}
